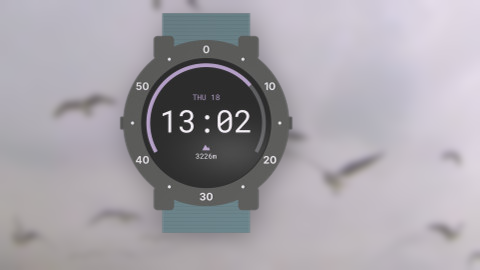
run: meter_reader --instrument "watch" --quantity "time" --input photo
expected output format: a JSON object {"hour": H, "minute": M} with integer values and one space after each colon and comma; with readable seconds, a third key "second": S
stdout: {"hour": 13, "minute": 2}
